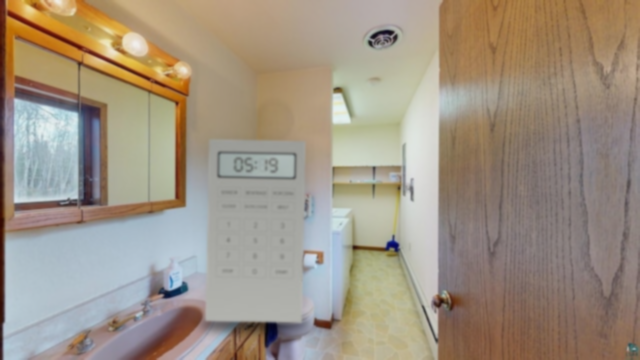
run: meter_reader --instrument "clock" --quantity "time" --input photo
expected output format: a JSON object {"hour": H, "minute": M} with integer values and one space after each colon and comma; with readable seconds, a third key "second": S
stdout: {"hour": 5, "minute": 19}
